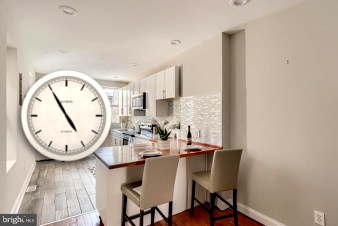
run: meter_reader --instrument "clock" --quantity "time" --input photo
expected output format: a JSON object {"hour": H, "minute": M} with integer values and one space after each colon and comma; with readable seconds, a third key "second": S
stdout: {"hour": 4, "minute": 55}
